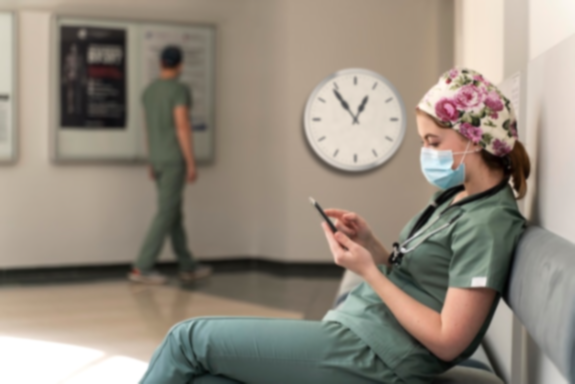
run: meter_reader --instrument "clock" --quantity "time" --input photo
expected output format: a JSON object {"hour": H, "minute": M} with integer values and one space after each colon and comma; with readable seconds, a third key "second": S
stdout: {"hour": 12, "minute": 54}
